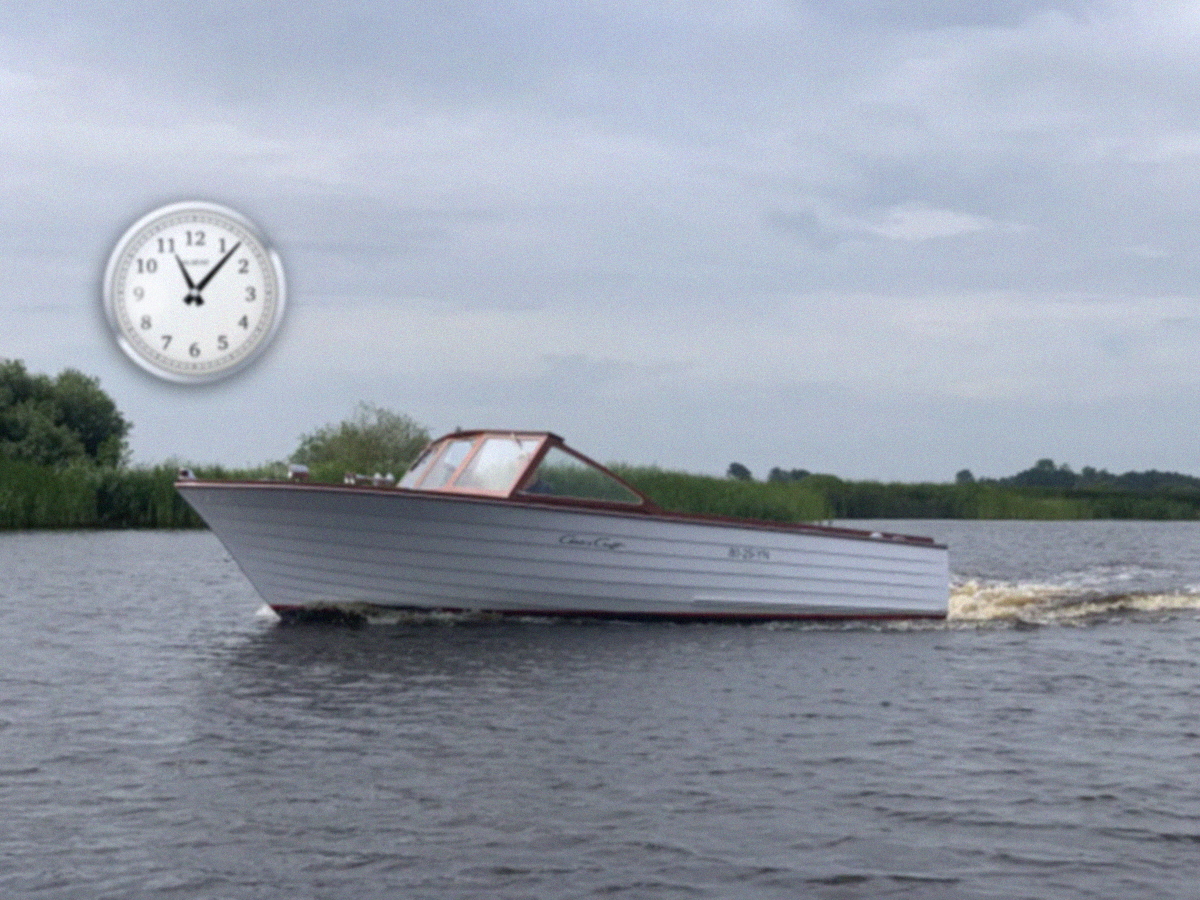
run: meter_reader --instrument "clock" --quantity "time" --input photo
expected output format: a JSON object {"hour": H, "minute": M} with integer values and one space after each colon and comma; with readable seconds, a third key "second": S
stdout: {"hour": 11, "minute": 7}
